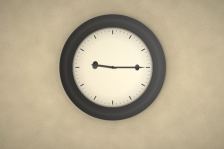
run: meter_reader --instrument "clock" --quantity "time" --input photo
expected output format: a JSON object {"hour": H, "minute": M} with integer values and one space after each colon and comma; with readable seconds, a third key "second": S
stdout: {"hour": 9, "minute": 15}
